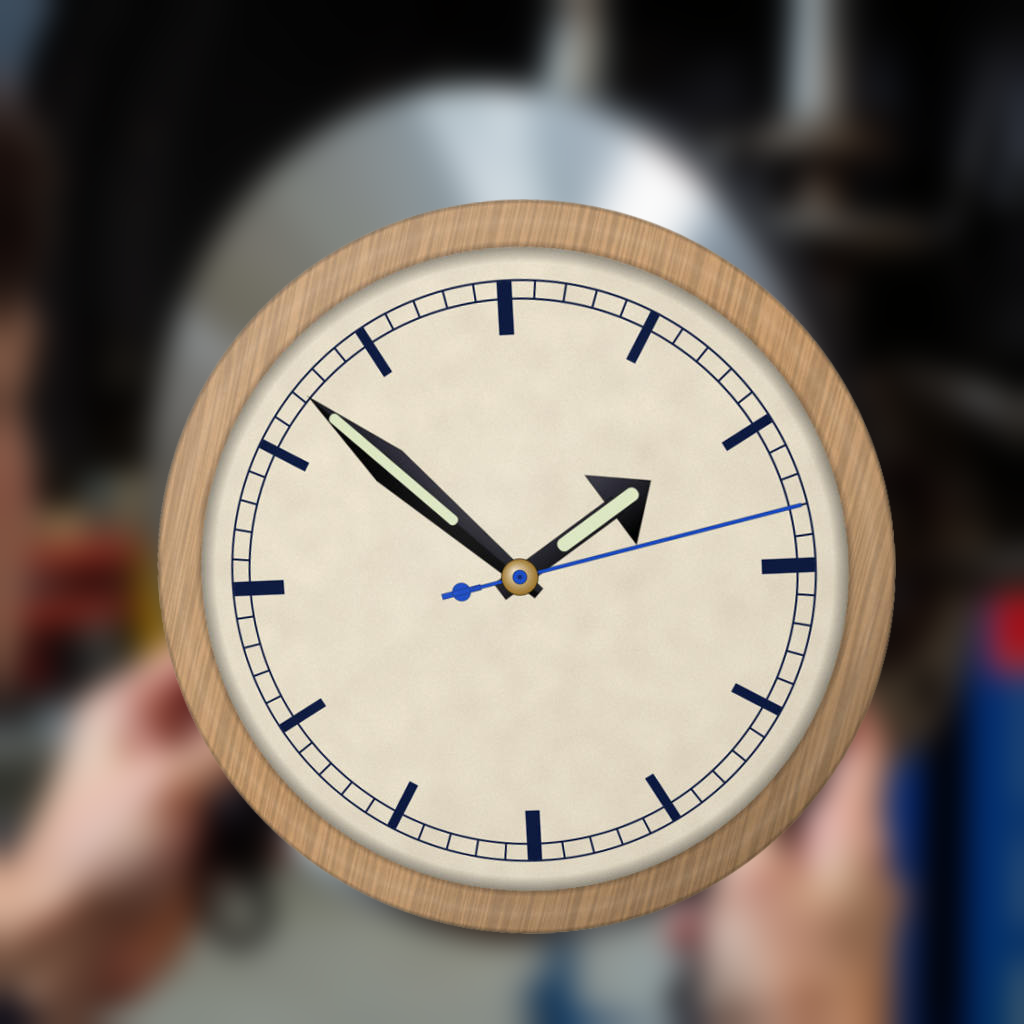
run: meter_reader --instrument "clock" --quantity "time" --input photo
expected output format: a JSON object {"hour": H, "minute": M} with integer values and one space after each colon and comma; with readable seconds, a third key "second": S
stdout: {"hour": 1, "minute": 52, "second": 13}
